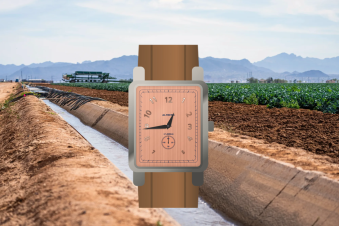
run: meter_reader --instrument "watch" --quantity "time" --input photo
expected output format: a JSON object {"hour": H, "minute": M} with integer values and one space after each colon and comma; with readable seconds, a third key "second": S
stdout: {"hour": 12, "minute": 44}
